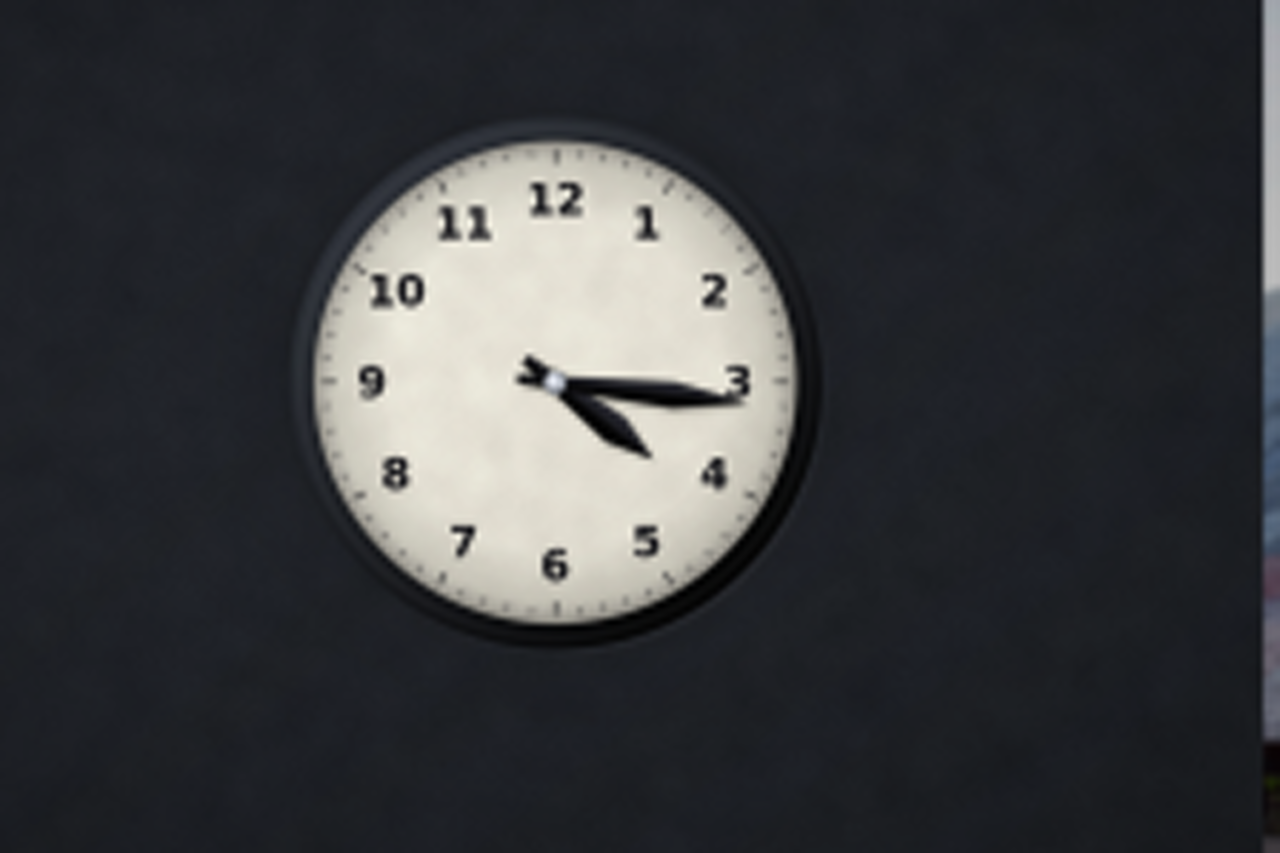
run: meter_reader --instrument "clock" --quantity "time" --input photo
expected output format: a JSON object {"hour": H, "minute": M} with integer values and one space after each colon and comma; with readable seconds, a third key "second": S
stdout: {"hour": 4, "minute": 16}
